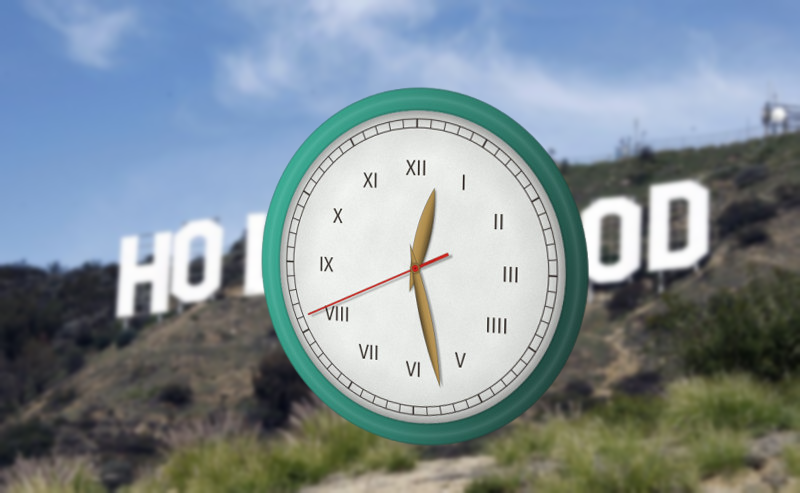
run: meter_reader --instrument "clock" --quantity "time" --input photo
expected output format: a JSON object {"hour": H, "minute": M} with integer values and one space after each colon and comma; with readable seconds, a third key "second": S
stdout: {"hour": 12, "minute": 27, "second": 41}
